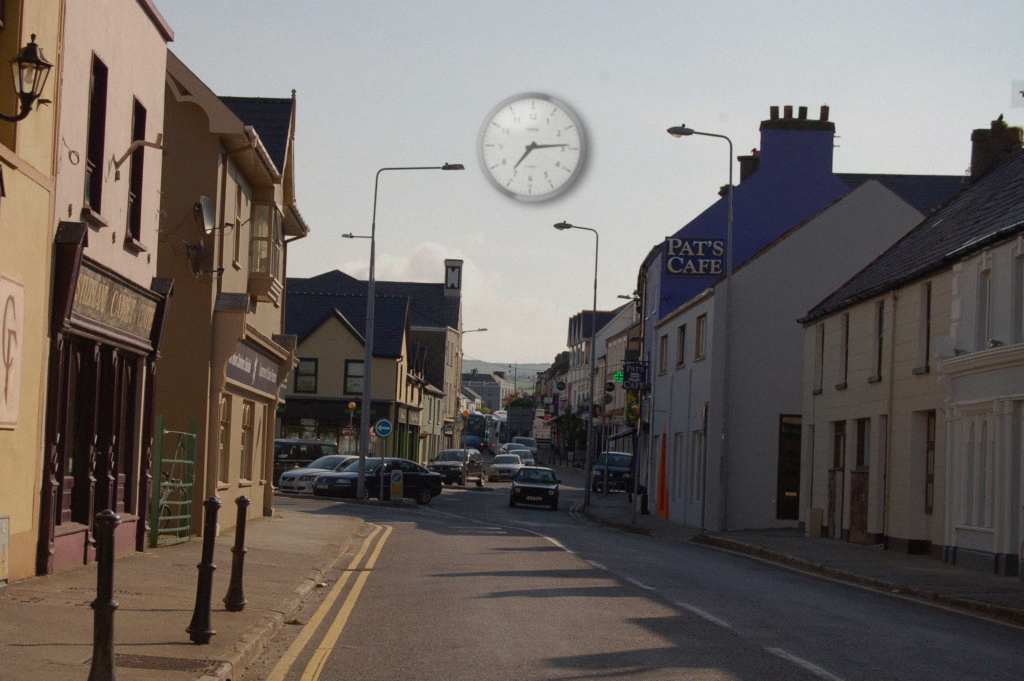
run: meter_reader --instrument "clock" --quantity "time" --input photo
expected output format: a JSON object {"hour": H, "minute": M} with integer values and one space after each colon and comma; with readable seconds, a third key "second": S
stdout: {"hour": 7, "minute": 14}
